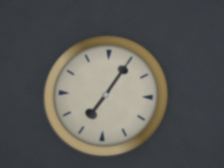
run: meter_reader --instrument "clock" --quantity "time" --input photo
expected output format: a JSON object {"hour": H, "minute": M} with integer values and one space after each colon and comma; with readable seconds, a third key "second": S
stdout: {"hour": 7, "minute": 5}
